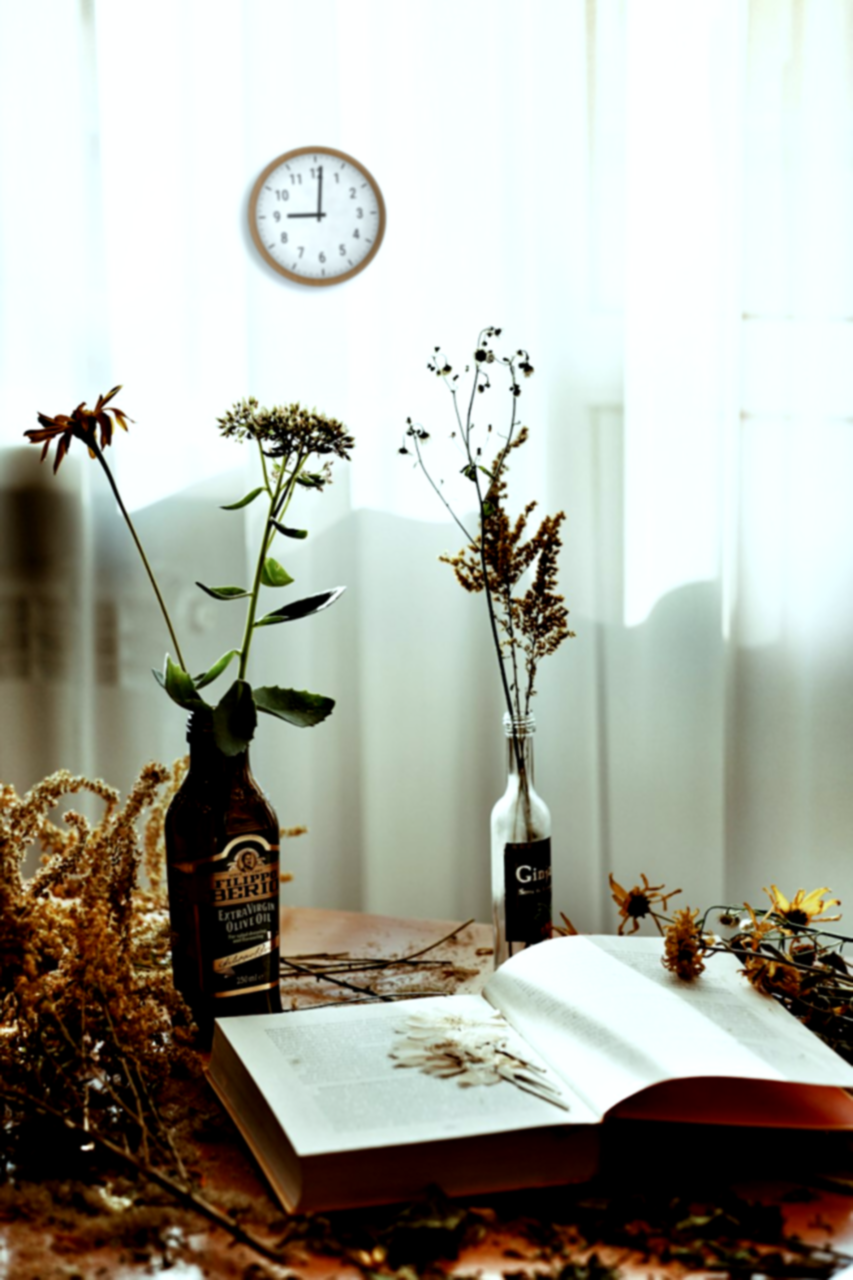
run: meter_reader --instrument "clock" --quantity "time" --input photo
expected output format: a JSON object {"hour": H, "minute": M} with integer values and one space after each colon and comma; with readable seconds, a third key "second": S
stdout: {"hour": 9, "minute": 1}
